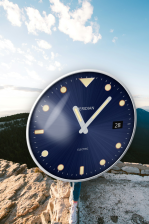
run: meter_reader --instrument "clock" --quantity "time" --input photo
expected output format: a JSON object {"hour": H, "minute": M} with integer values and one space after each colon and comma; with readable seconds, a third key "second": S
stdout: {"hour": 11, "minute": 7}
